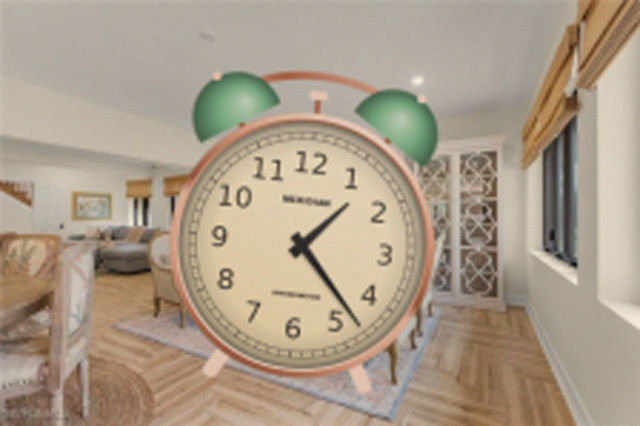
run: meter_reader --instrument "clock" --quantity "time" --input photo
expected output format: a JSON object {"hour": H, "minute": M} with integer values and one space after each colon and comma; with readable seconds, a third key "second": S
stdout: {"hour": 1, "minute": 23}
